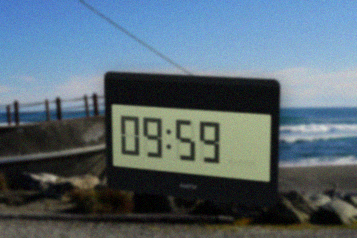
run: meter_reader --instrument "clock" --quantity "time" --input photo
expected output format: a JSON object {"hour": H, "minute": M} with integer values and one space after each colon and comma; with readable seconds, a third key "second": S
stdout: {"hour": 9, "minute": 59}
